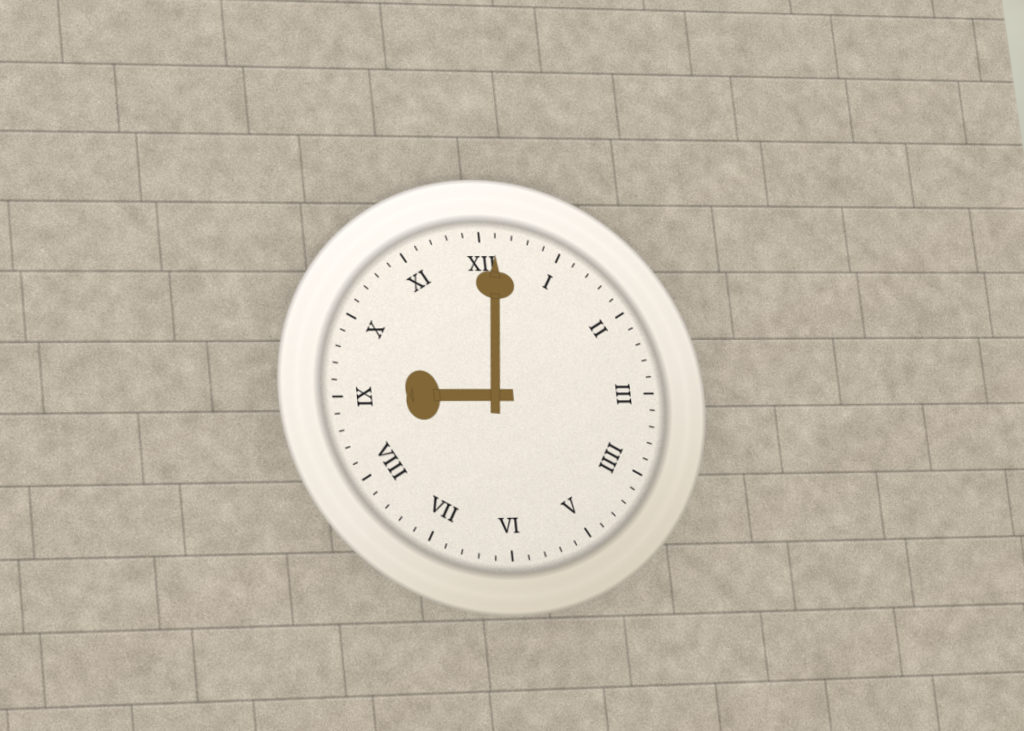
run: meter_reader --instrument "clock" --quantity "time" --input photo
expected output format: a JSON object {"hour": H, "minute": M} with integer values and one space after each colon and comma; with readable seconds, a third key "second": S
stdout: {"hour": 9, "minute": 1}
